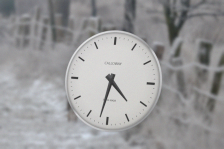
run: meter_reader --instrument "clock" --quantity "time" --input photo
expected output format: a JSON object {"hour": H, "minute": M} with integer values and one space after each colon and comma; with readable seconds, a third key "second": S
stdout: {"hour": 4, "minute": 32}
